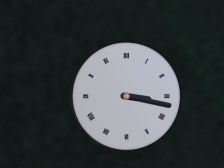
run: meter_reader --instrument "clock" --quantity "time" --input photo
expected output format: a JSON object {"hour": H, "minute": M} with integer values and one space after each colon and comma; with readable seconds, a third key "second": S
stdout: {"hour": 3, "minute": 17}
